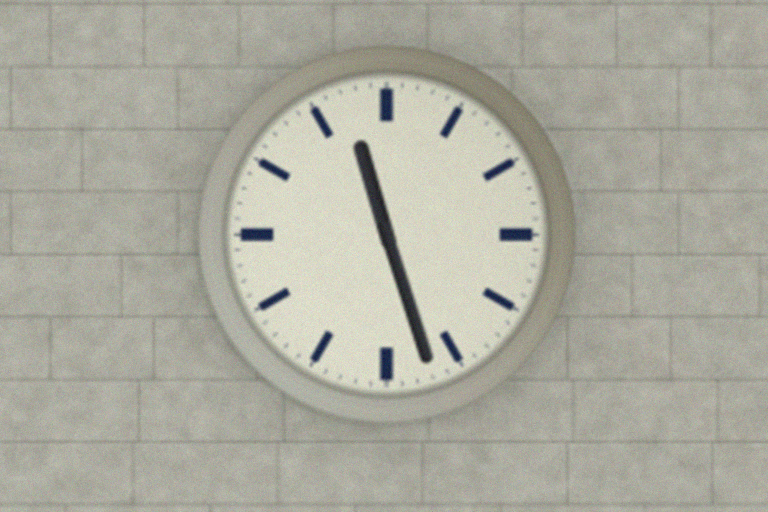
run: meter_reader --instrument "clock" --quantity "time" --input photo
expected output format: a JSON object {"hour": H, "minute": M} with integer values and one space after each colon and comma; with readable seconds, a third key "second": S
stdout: {"hour": 11, "minute": 27}
